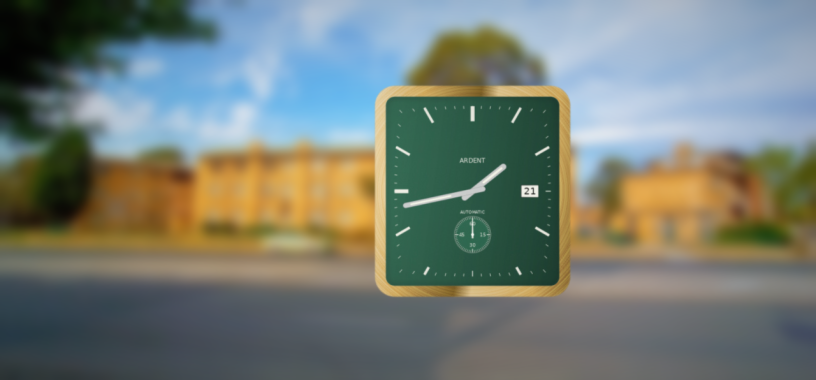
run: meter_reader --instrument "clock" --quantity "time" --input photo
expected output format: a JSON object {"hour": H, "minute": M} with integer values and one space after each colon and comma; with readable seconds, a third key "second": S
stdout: {"hour": 1, "minute": 43}
